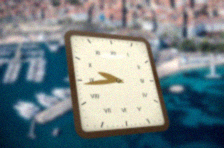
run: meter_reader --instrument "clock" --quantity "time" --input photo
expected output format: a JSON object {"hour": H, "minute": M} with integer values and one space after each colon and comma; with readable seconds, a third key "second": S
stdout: {"hour": 9, "minute": 44}
